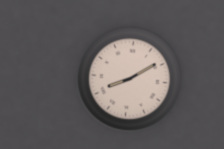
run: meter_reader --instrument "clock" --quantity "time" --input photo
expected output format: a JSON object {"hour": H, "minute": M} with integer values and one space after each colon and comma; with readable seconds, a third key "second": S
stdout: {"hour": 8, "minute": 9}
